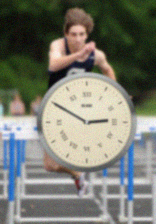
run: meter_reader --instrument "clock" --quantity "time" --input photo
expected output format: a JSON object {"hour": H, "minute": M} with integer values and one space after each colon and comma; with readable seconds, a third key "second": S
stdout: {"hour": 2, "minute": 50}
